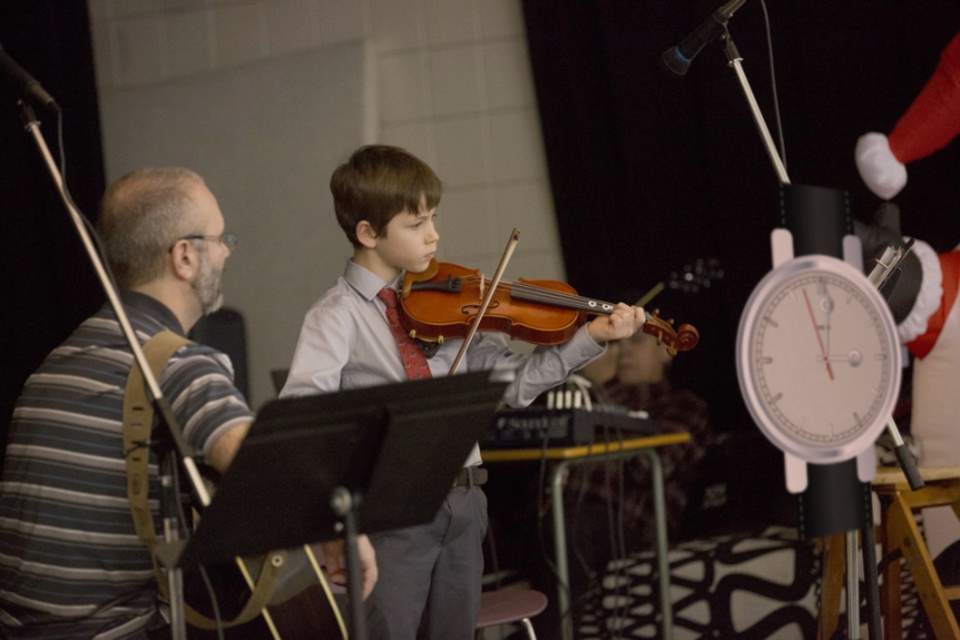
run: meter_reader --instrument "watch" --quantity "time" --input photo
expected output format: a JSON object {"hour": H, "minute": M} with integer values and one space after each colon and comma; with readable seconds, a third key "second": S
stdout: {"hour": 3, "minute": 0, "second": 57}
